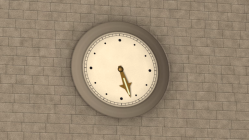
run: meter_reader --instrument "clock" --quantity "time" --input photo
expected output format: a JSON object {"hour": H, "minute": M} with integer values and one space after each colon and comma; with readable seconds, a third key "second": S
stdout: {"hour": 5, "minute": 27}
